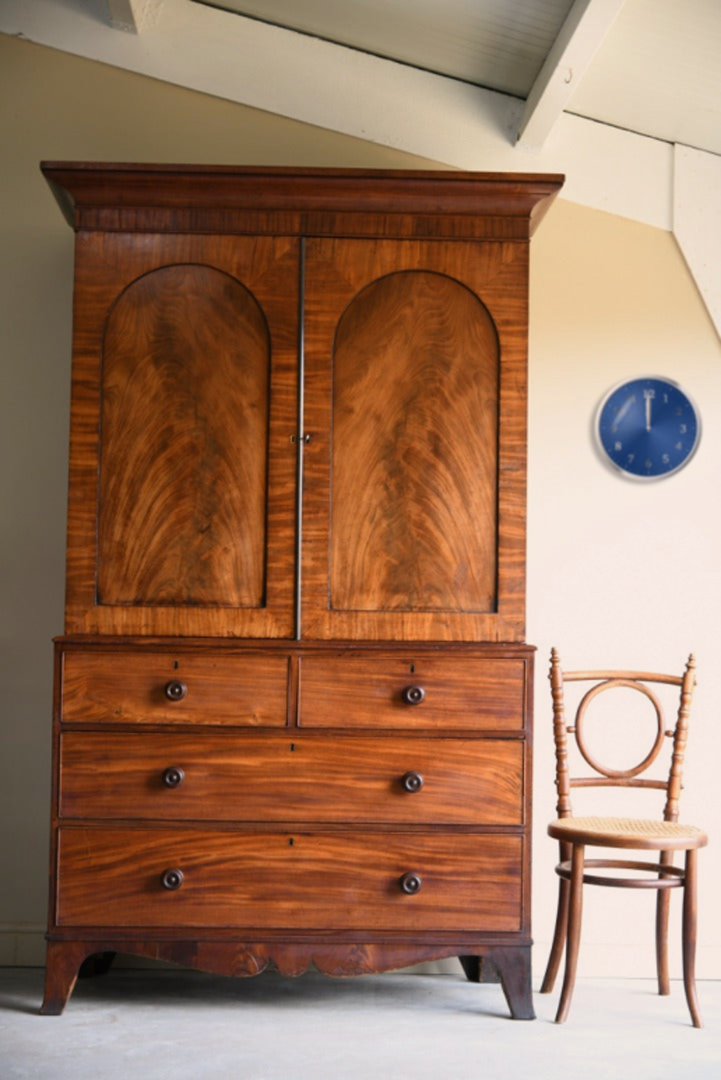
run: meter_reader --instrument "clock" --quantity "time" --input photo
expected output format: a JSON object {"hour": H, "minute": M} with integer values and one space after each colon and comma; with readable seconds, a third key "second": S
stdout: {"hour": 12, "minute": 0}
